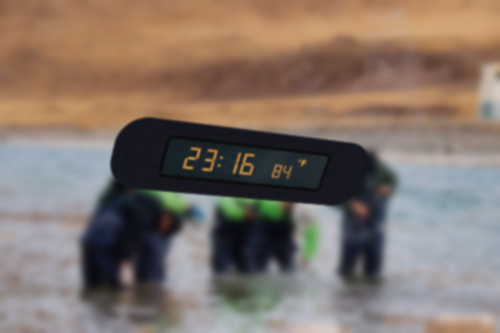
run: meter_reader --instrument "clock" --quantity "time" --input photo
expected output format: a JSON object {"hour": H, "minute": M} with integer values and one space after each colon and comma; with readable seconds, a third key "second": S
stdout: {"hour": 23, "minute": 16}
